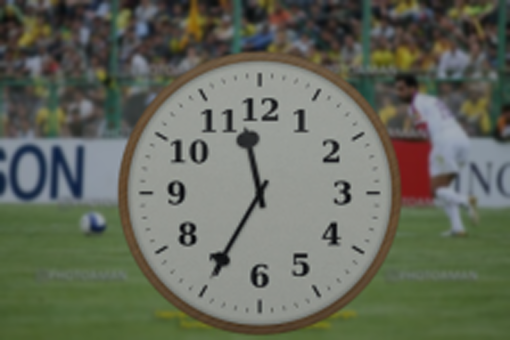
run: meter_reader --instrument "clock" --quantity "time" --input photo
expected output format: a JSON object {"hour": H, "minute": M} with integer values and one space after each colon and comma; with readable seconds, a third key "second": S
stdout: {"hour": 11, "minute": 35}
